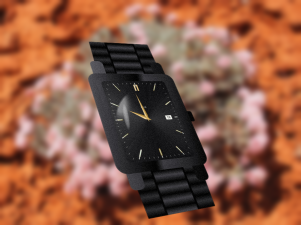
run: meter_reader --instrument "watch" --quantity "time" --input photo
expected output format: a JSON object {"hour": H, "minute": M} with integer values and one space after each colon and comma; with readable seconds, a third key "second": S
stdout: {"hour": 9, "minute": 59}
